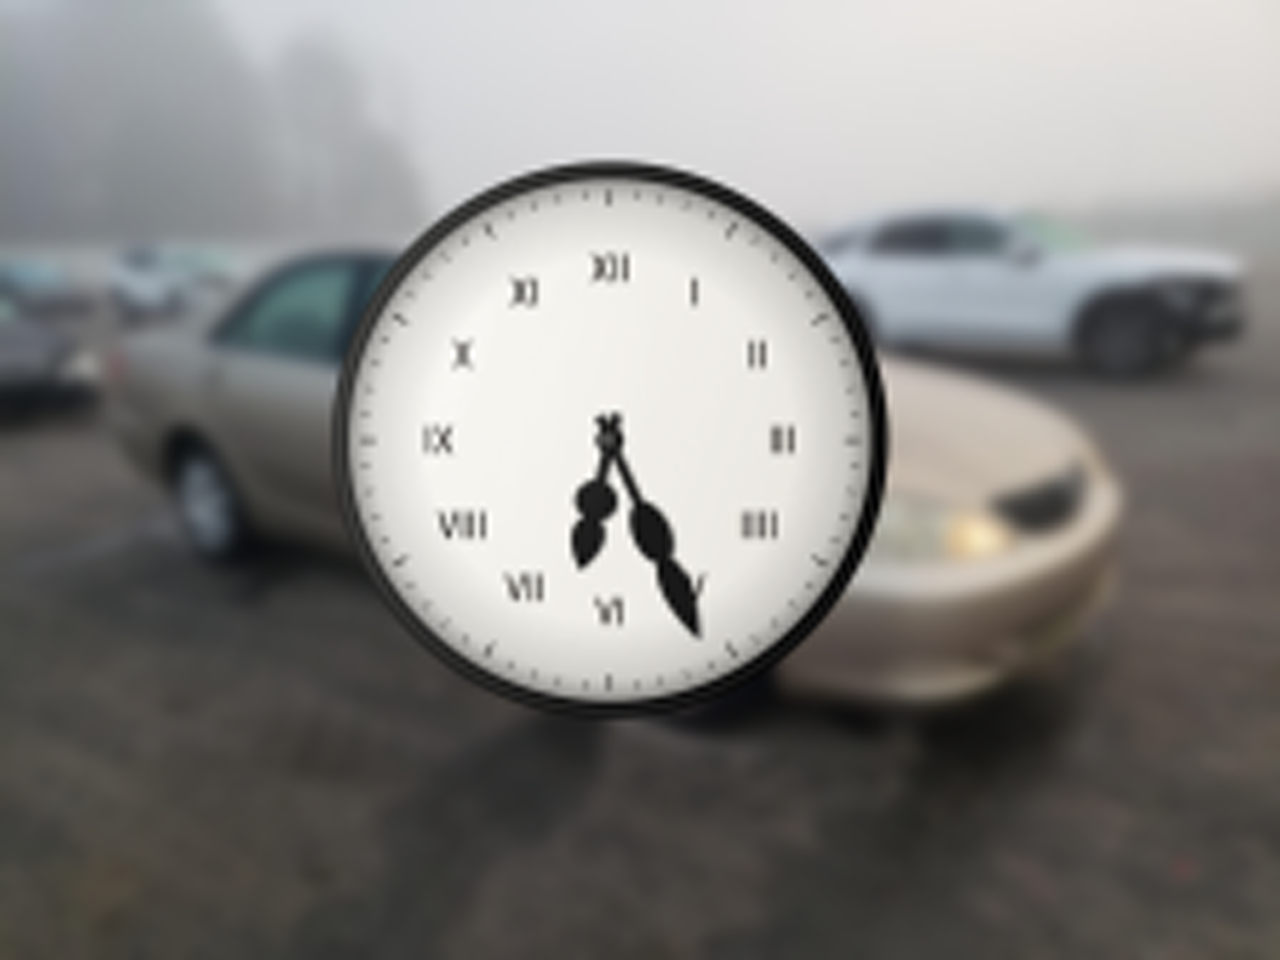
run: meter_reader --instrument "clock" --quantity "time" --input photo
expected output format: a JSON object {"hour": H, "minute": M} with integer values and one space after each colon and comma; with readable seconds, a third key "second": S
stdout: {"hour": 6, "minute": 26}
